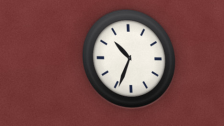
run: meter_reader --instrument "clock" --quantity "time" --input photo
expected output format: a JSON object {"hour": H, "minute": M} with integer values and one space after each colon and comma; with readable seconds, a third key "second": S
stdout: {"hour": 10, "minute": 34}
